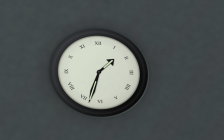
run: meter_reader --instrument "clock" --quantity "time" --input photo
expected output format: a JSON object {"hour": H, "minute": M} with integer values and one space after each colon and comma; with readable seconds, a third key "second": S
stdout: {"hour": 1, "minute": 33}
